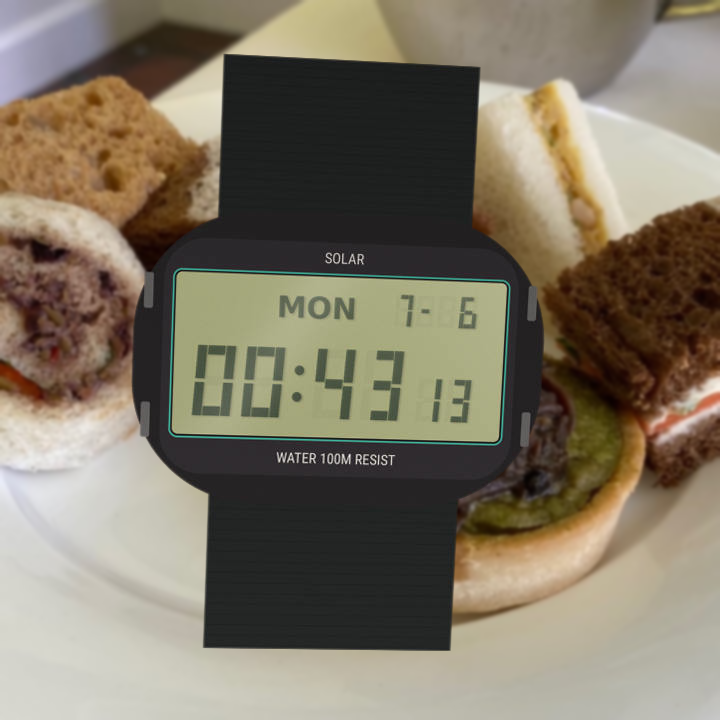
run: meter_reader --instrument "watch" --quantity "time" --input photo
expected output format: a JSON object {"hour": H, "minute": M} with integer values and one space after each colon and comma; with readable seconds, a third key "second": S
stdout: {"hour": 0, "minute": 43, "second": 13}
